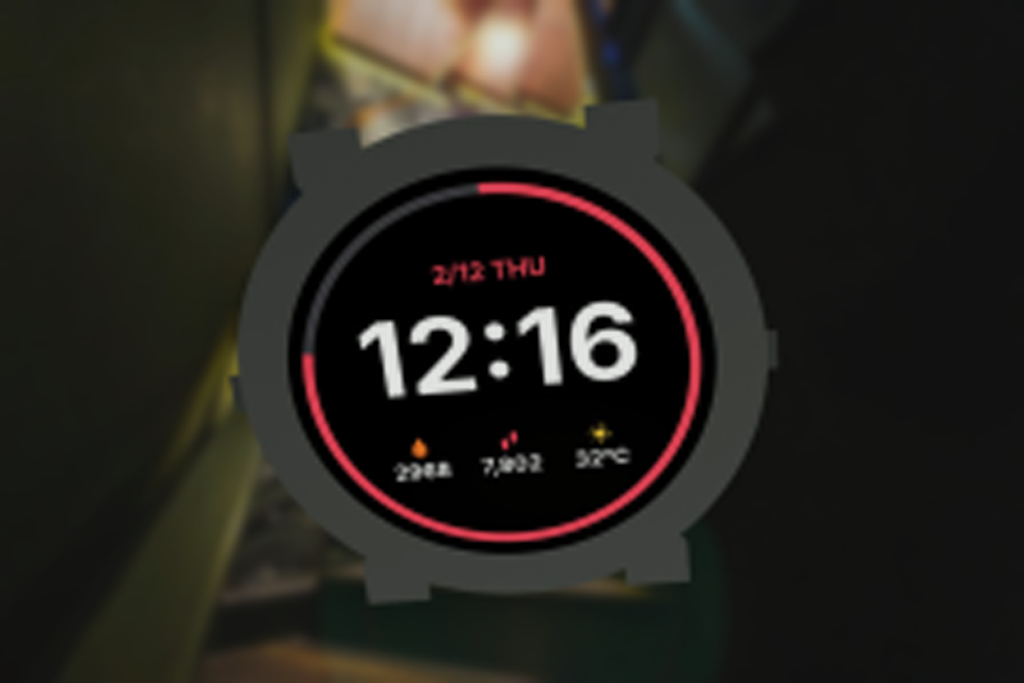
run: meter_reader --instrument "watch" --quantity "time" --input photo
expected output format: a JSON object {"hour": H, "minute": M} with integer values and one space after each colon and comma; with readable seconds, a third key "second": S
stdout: {"hour": 12, "minute": 16}
